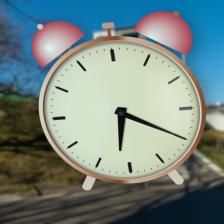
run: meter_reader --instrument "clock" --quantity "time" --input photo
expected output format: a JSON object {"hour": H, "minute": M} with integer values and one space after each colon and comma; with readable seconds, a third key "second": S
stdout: {"hour": 6, "minute": 20}
